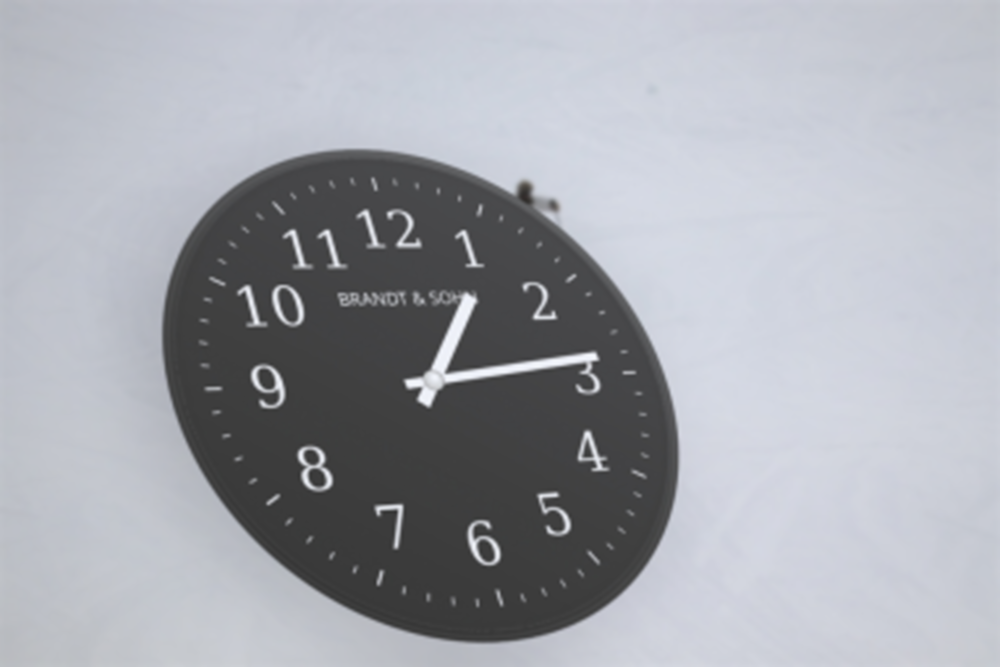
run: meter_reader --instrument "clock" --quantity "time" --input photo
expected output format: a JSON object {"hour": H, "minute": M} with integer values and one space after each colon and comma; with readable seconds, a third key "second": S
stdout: {"hour": 1, "minute": 14}
